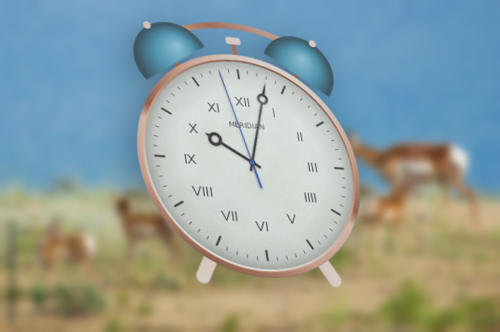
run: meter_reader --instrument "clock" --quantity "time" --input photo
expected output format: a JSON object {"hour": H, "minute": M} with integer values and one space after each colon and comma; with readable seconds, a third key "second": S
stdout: {"hour": 10, "minute": 2, "second": 58}
